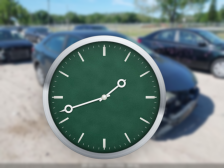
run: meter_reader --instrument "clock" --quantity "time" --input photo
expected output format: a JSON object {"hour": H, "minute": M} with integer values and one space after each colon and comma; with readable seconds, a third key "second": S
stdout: {"hour": 1, "minute": 42}
